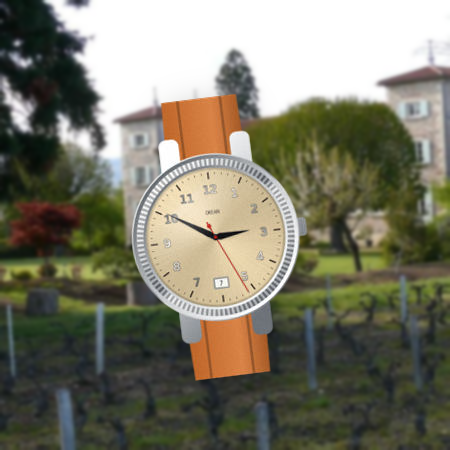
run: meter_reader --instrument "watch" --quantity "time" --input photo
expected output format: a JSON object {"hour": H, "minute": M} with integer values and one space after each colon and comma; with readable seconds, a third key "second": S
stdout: {"hour": 2, "minute": 50, "second": 26}
